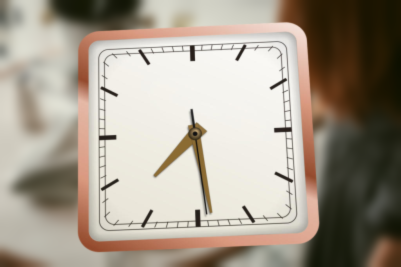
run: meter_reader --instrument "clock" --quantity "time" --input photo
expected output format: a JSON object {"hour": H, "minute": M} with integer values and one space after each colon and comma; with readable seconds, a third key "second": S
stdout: {"hour": 7, "minute": 28, "second": 29}
